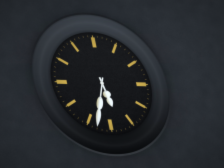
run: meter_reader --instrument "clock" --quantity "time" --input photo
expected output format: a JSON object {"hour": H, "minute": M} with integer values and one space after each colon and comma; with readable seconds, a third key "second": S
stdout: {"hour": 5, "minute": 33}
